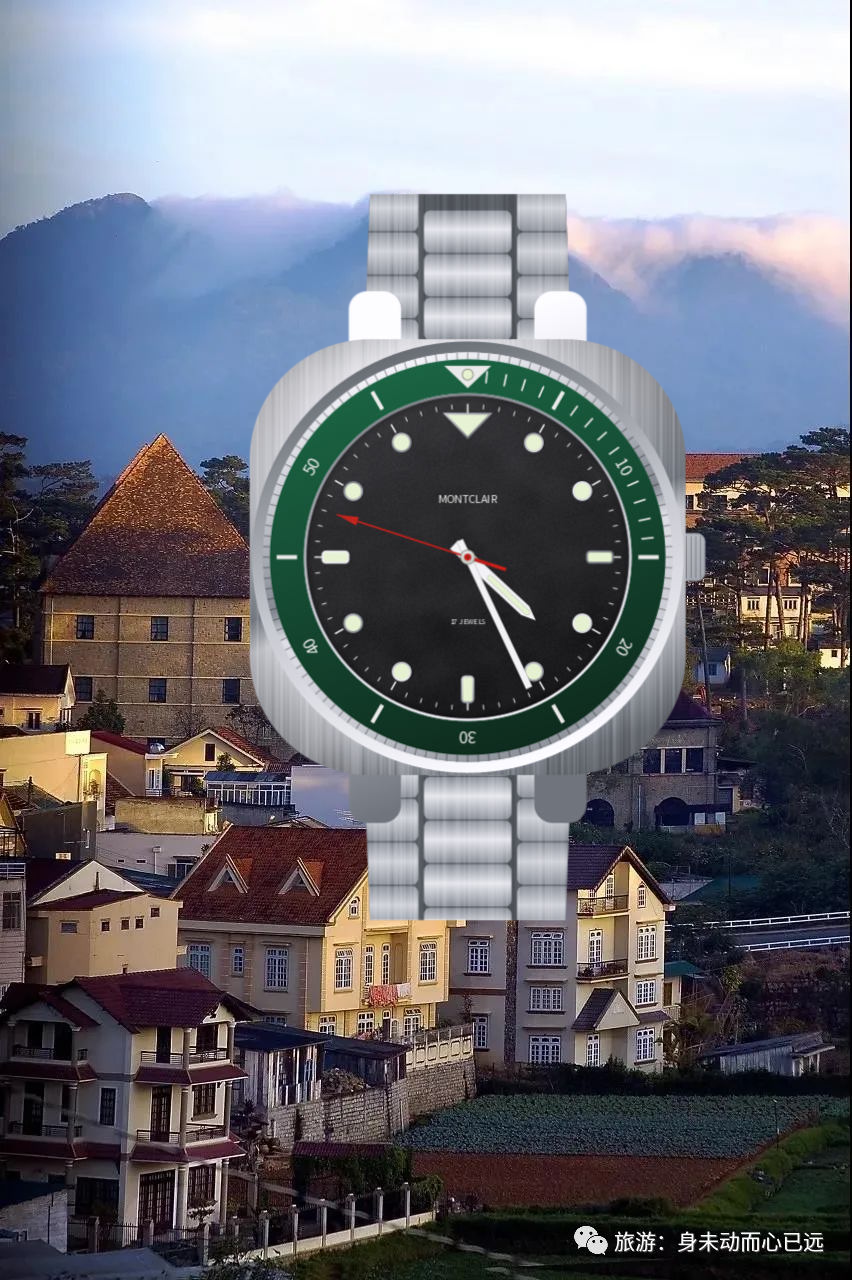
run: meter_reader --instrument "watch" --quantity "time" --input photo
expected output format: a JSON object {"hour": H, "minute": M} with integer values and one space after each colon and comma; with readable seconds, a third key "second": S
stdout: {"hour": 4, "minute": 25, "second": 48}
